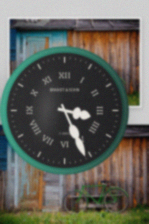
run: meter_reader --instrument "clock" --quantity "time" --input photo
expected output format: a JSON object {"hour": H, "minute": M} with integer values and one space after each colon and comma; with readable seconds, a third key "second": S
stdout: {"hour": 3, "minute": 26}
